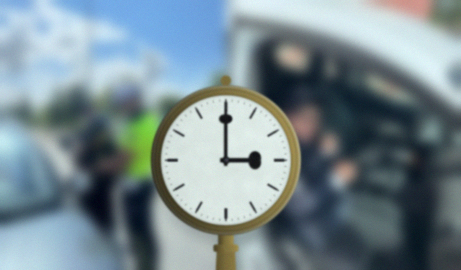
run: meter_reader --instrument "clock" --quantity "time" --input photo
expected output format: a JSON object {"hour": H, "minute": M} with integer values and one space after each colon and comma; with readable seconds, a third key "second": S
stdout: {"hour": 3, "minute": 0}
